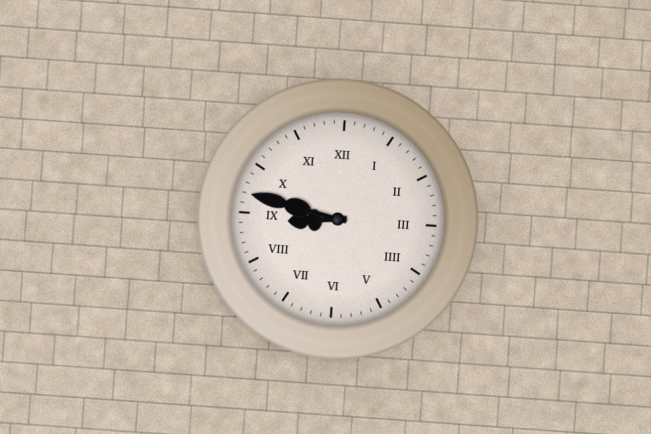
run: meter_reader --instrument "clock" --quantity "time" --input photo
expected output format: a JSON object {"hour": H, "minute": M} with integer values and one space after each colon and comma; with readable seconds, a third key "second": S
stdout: {"hour": 8, "minute": 47}
